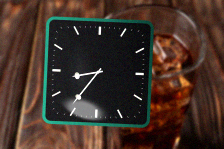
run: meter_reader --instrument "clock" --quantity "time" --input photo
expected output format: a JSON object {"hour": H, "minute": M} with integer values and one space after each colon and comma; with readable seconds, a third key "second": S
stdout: {"hour": 8, "minute": 36}
